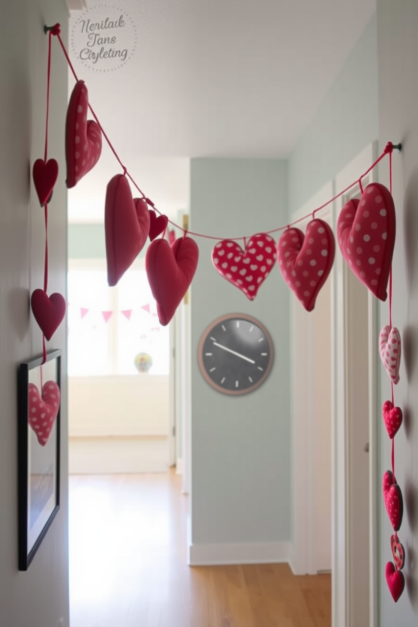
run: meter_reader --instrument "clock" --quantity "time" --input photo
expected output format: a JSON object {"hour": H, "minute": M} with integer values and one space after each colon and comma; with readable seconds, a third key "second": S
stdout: {"hour": 3, "minute": 49}
